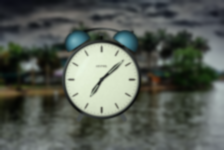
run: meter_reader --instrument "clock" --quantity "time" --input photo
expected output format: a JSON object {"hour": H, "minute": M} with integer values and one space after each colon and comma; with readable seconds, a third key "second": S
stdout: {"hour": 7, "minute": 8}
